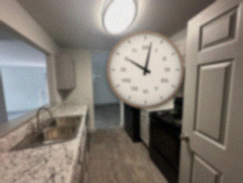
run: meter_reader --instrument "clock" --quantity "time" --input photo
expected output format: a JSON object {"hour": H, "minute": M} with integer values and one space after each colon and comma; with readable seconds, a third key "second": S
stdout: {"hour": 10, "minute": 2}
